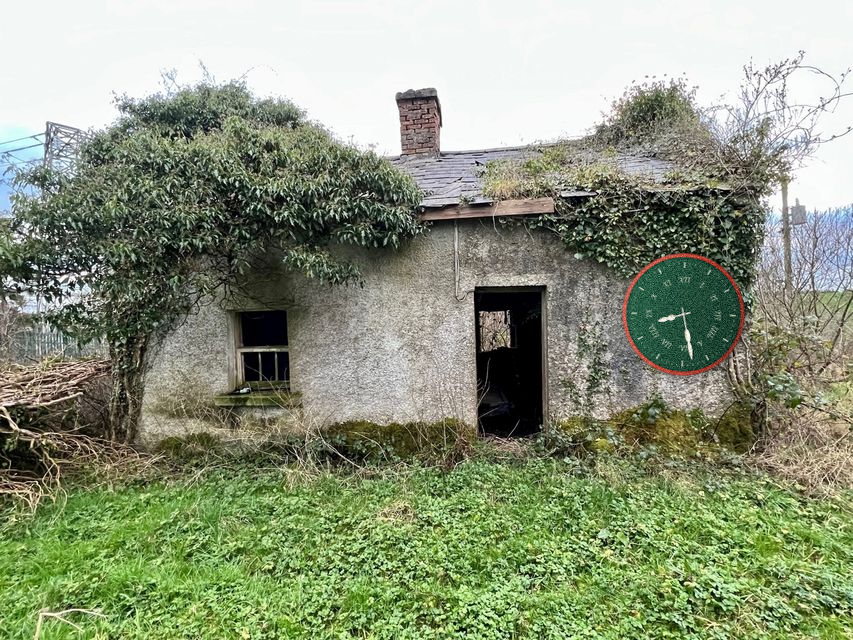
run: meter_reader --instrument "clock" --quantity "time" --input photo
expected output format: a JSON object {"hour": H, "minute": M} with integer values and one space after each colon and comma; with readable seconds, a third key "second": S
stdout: {"hour": 8, "minute": 28}
